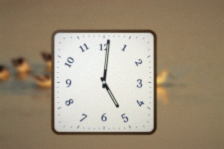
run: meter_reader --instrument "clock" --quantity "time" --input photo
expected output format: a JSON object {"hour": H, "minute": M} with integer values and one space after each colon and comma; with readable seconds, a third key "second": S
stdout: {"hour": 5, "minute": 1}
